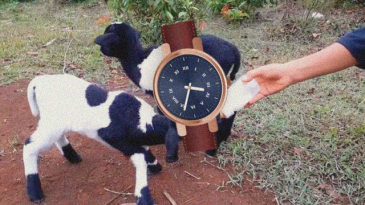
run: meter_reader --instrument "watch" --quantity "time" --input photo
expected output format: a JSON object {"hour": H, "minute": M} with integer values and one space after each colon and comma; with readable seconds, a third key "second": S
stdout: {"hour": 3, "minute": 34}
